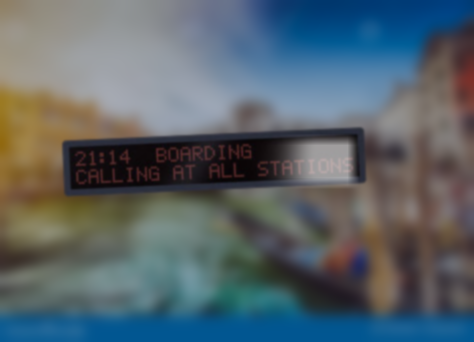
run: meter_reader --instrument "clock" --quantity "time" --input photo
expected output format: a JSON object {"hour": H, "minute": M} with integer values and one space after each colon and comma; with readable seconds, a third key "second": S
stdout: {"hour": 21, "minute": 14}
